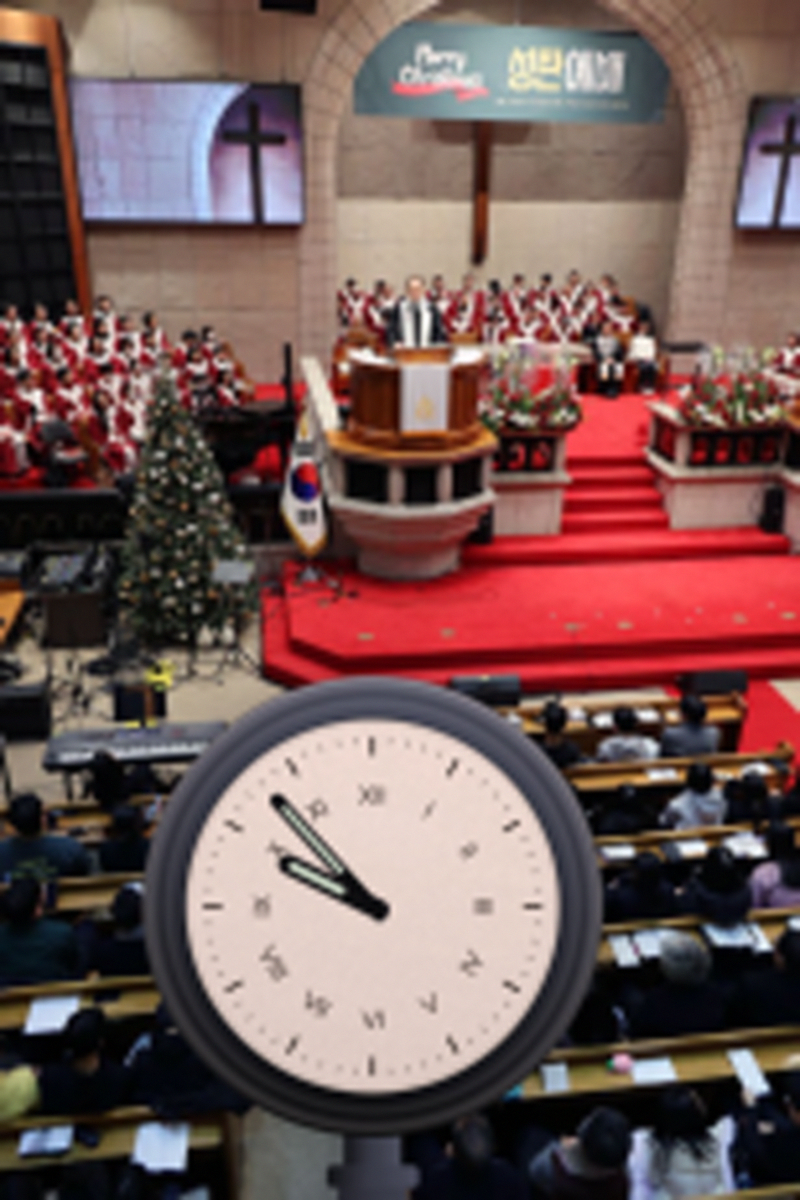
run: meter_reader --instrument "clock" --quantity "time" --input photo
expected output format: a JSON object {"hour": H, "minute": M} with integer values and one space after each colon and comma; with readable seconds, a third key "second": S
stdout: {"hour": 9, "minute": 53}
